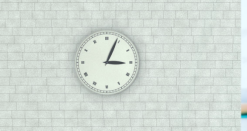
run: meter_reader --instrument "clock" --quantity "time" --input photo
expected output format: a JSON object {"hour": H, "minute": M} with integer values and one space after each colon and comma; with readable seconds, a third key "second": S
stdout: {"hour": 3, "minute": 4}
